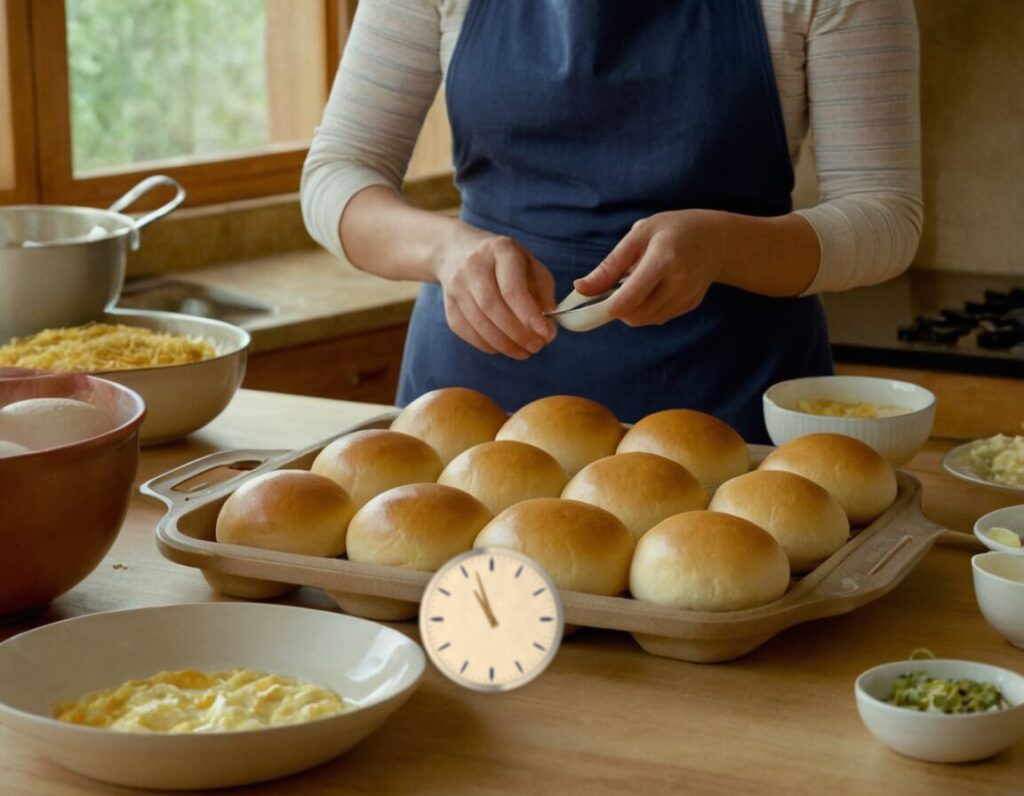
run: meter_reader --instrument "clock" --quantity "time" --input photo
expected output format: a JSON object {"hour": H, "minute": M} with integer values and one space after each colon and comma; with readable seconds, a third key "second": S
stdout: {"hour": 10, "minute": 57}
